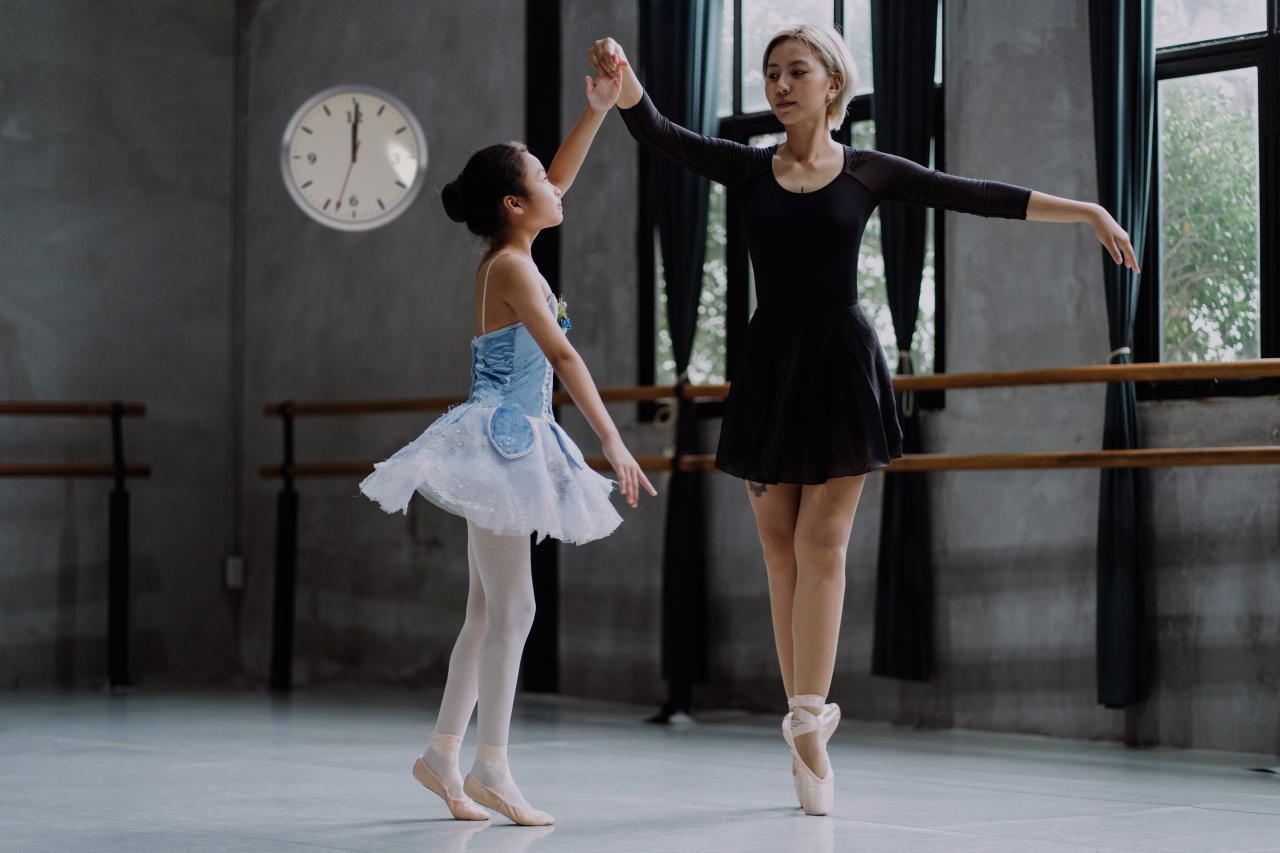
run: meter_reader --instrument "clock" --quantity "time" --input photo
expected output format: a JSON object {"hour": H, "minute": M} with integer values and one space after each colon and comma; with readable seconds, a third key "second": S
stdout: {"hour": 12, "minute": 0, "second": 33}
